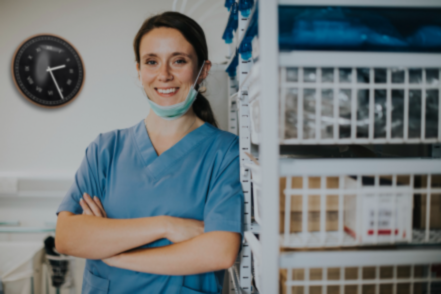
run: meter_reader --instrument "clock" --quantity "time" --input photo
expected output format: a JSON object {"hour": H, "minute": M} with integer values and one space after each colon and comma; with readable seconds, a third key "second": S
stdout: {"hour": 2, "minute": 26}
